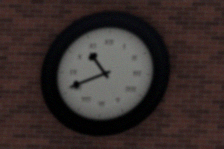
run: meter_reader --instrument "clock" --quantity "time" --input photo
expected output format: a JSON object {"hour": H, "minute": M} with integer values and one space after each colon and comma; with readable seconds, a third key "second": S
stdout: {"hour": 10, "minute": 41}
